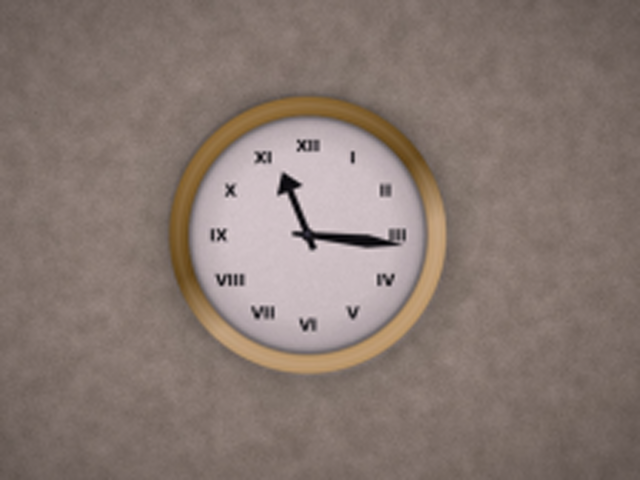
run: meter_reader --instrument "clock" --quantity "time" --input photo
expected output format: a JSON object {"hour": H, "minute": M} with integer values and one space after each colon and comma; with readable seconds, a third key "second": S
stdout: {"hour": 11, "minute": 16}
